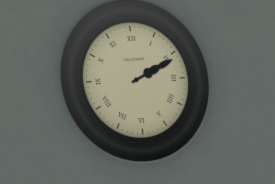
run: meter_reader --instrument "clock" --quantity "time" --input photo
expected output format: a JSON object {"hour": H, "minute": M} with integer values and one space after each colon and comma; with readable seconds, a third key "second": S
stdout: {"hour": 2, "minute": 11}
